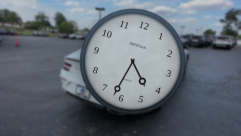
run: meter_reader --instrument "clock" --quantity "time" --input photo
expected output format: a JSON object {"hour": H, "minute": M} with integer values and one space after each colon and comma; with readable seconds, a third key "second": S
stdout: {"hour": 4, "minute": 32}
